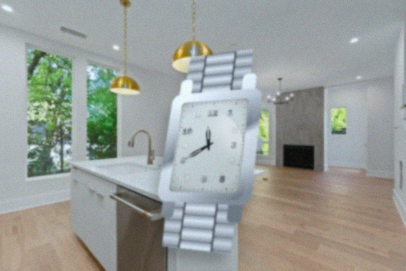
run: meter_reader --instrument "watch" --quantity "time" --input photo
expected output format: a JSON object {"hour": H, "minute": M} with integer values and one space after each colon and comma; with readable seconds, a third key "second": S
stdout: {"hour": 11, "minute": 40}
